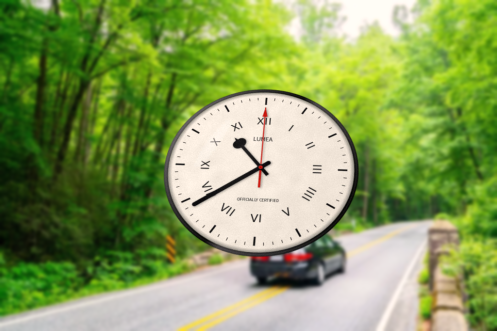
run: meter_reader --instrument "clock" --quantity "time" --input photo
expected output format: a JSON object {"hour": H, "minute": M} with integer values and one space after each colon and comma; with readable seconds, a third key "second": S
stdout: {"hour": 10, "minute": 39, "second": 0}
